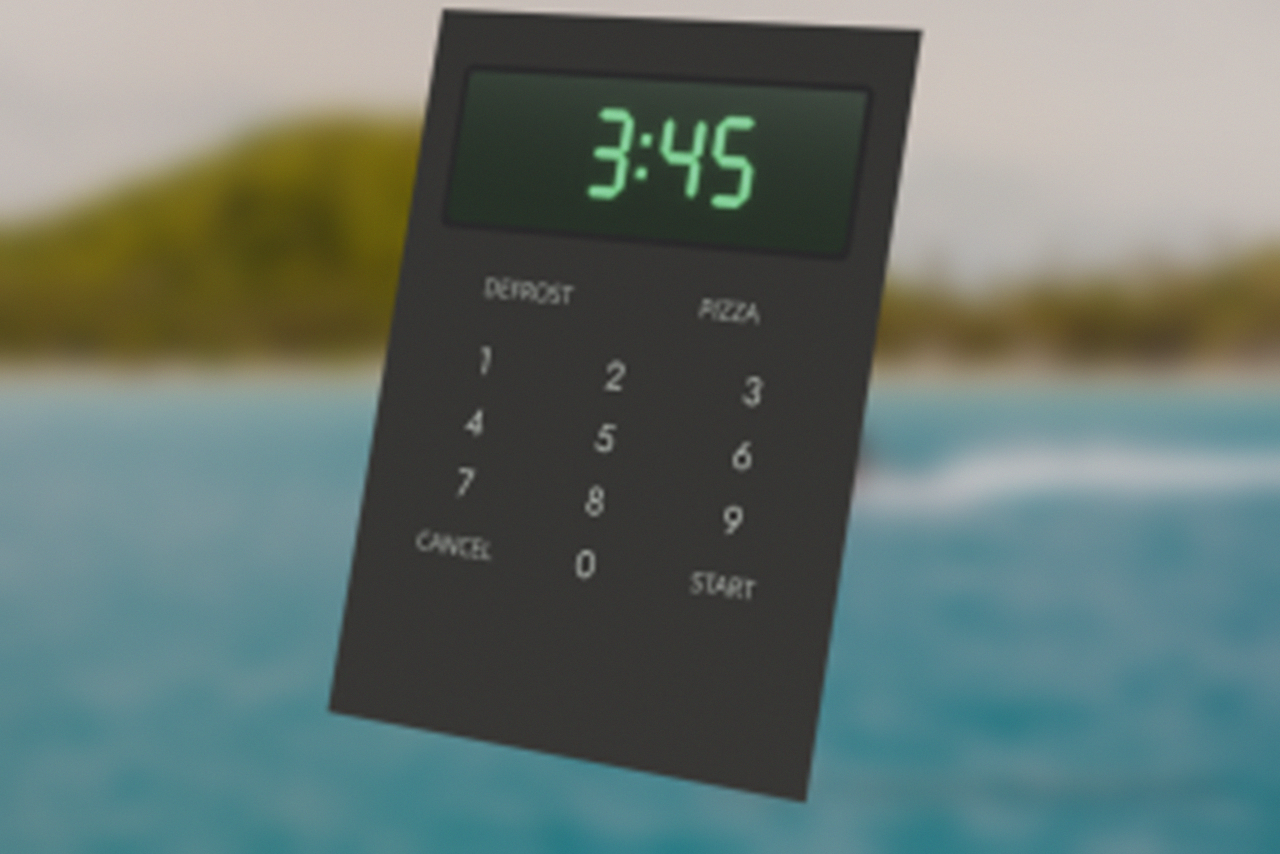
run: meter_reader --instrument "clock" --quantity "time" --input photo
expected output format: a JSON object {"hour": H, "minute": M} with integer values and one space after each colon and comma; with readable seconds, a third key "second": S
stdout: {"hour": 3, "minute": 45}
